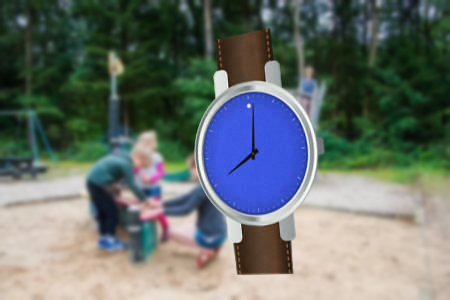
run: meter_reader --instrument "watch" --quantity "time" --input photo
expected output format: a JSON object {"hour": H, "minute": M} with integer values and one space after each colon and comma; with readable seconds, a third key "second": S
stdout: {"hour": 8, "minute": 1}
